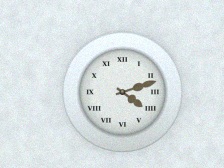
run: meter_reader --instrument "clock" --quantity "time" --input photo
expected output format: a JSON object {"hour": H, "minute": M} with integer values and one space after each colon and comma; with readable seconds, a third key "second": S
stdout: {"hour": 4, "minute": 12}
